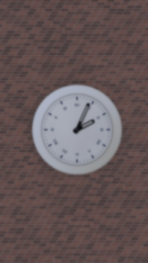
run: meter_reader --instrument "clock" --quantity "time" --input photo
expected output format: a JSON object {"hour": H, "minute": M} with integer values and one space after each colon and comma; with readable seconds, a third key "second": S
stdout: {"hour": 2, "minute": 4}
